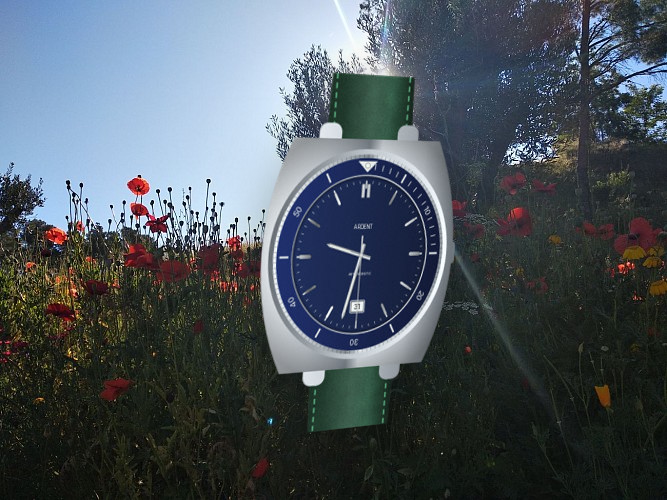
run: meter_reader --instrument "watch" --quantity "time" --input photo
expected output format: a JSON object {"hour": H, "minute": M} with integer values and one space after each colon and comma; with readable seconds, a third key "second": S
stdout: {"hour": 9, "minute": 32, "second": 30}
